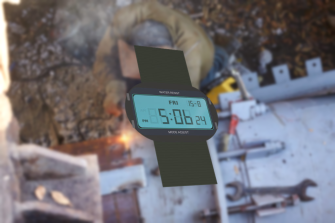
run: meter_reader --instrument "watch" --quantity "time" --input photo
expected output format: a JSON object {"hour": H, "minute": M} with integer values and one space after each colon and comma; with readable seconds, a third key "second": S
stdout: {"hour": 5, "minute": 6, "second": 24}
